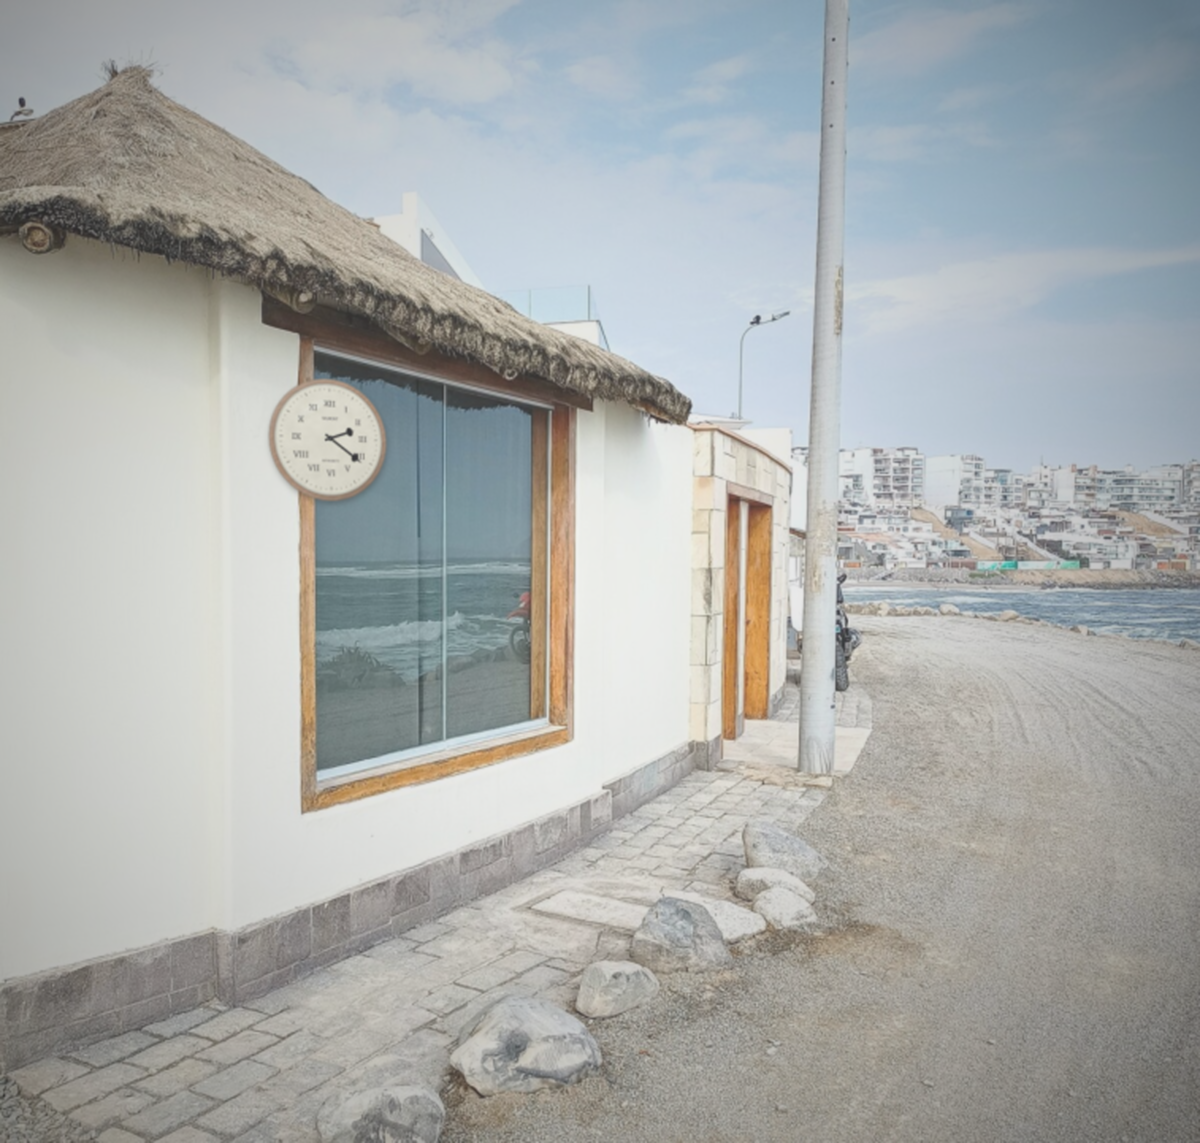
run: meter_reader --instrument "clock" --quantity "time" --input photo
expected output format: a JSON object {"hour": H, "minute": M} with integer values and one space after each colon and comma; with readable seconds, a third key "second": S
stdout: {"hour": 2, "minute": 21}
